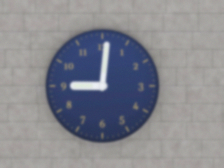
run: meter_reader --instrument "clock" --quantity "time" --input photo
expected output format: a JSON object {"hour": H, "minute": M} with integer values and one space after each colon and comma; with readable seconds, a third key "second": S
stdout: {"hour": 9, "minute": 1}
